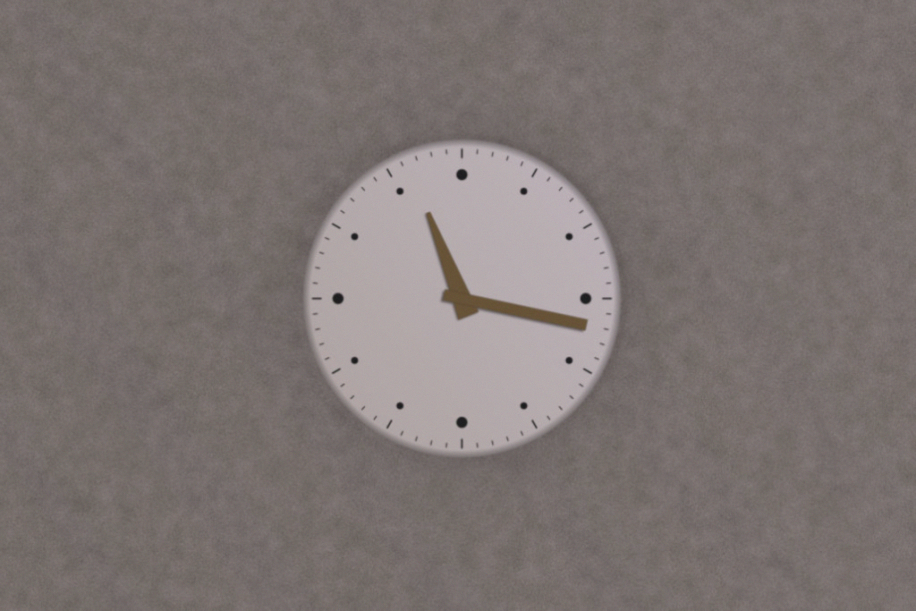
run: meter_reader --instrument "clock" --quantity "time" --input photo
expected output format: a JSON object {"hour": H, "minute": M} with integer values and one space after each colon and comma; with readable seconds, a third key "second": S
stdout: {"hour": 11, "minute": 17}
